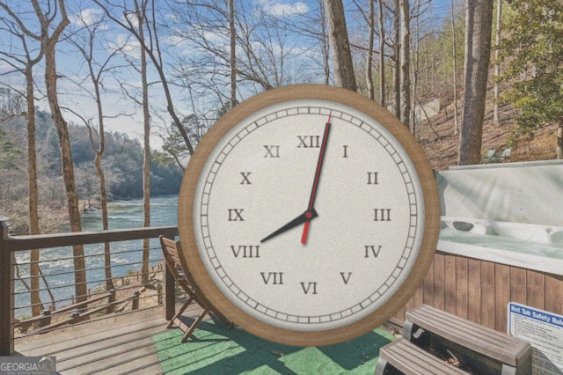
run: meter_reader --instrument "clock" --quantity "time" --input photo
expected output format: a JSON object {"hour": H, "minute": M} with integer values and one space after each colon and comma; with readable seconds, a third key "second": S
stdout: {"hour": 8, "minute": 2, "second": 2}
